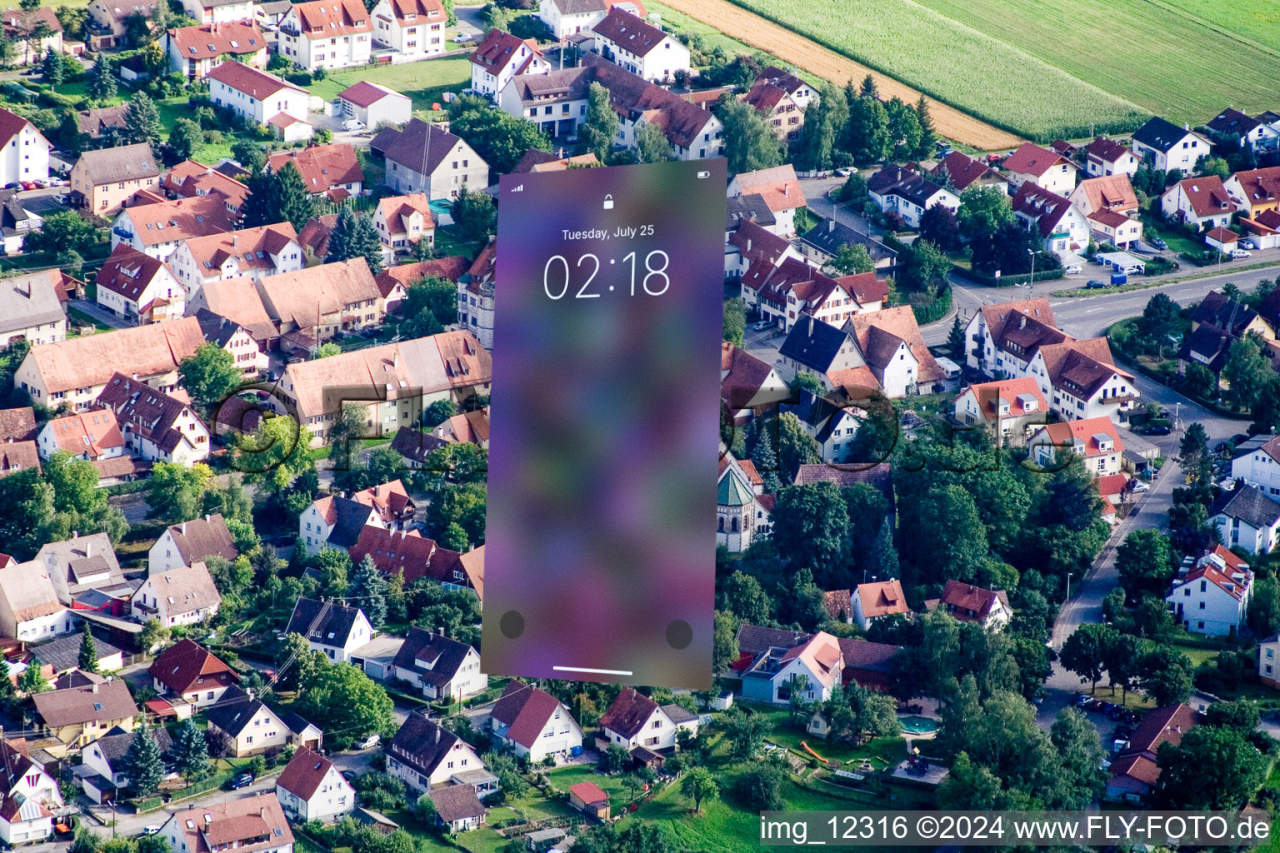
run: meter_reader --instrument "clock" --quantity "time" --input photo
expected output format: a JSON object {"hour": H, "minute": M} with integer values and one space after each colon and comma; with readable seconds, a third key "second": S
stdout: {"hour": 2, "minute": 18}
